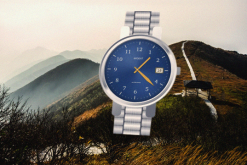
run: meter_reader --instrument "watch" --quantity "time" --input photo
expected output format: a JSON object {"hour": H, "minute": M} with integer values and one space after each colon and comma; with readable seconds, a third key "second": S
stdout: {"hour": 1, "minute": 22}
